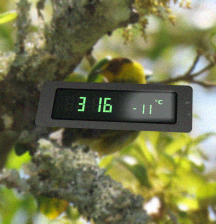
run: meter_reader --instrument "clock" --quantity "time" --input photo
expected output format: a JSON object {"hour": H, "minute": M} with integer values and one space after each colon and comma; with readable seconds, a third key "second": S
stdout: {"hour": 3, "minute": 16}
